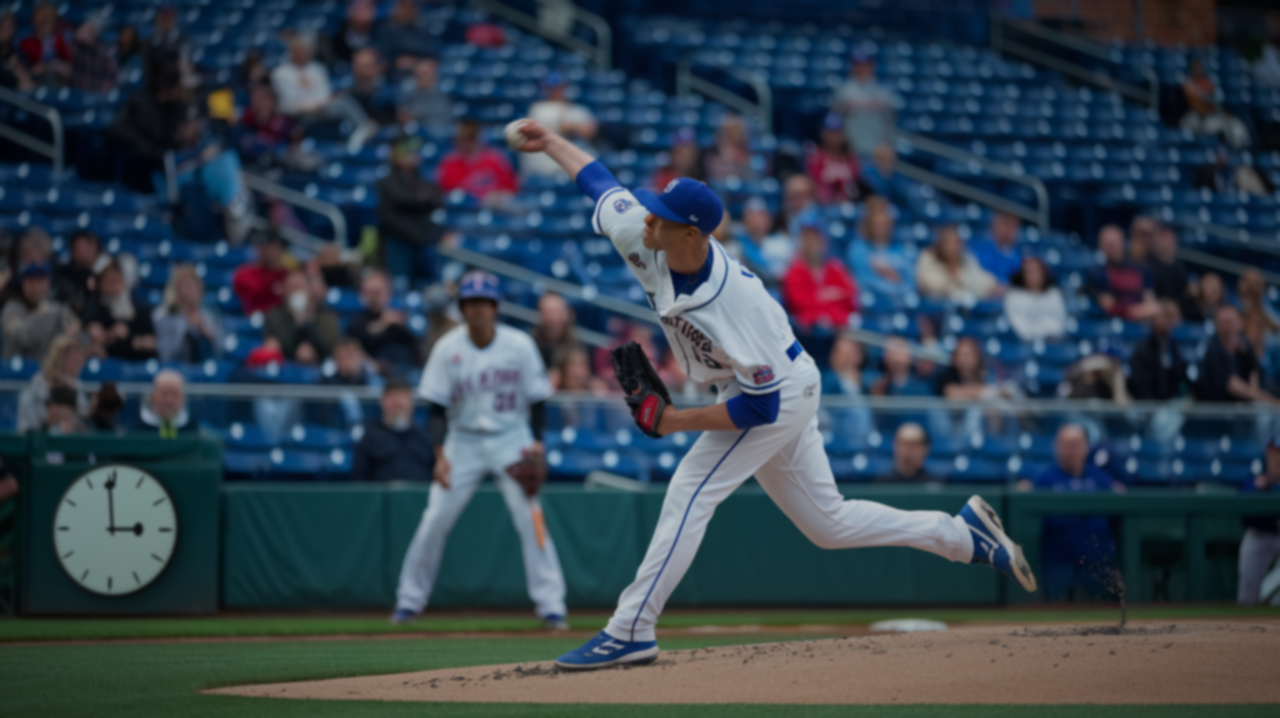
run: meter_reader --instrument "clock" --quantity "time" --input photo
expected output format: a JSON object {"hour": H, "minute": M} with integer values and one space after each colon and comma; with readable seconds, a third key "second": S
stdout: {"hour": 2, "minute": 59}
